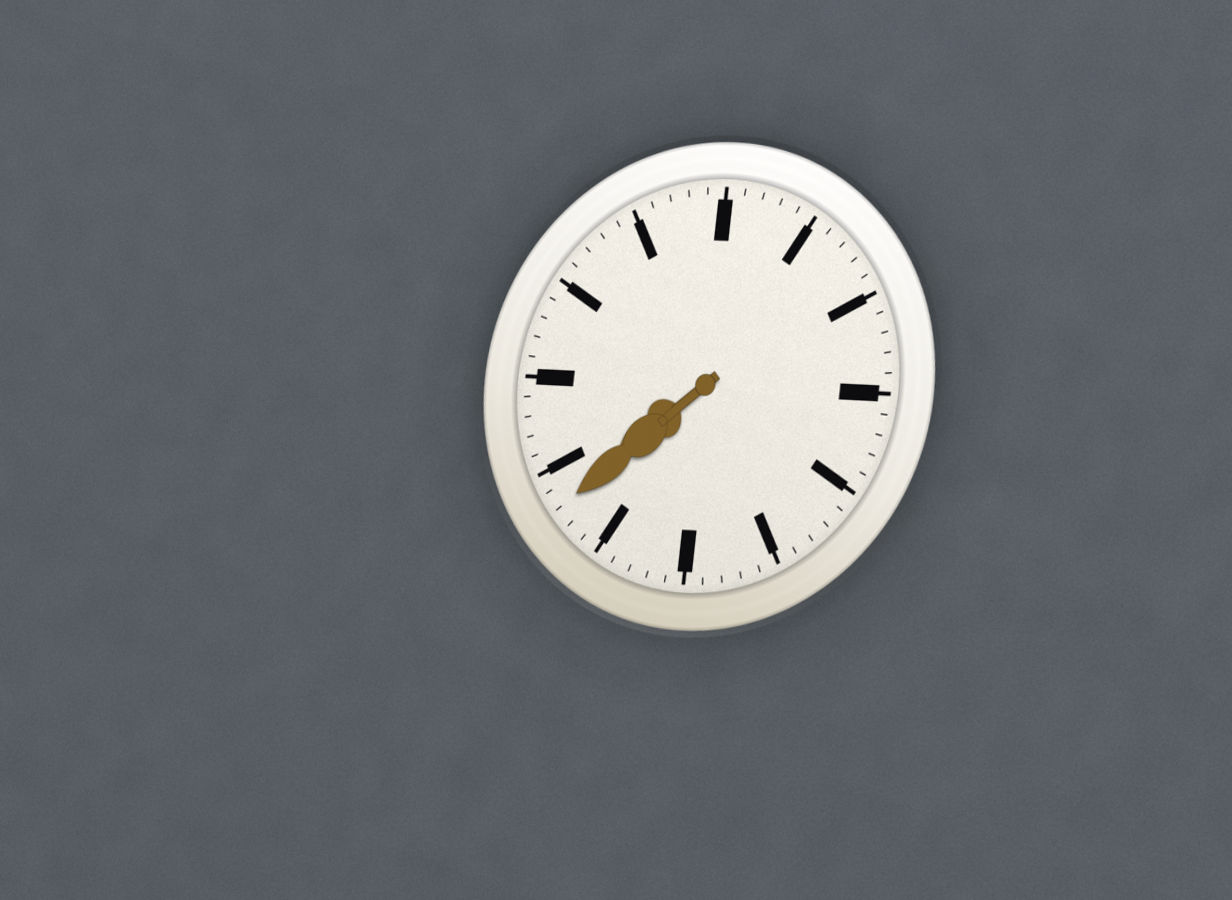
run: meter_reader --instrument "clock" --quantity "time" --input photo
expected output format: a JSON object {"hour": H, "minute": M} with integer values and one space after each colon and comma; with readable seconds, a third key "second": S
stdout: {"hour": 7, "minute": 38}
